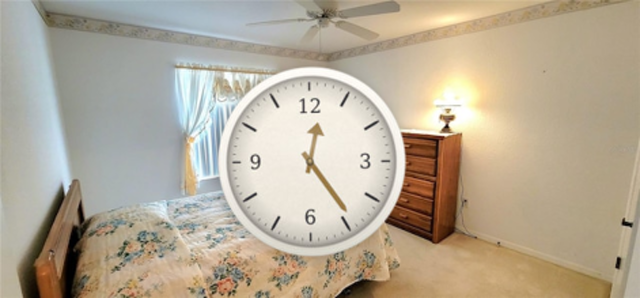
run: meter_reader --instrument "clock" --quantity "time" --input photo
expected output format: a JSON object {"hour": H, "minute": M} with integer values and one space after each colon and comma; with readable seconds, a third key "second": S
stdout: {"hour": 12, "minute": 24}
